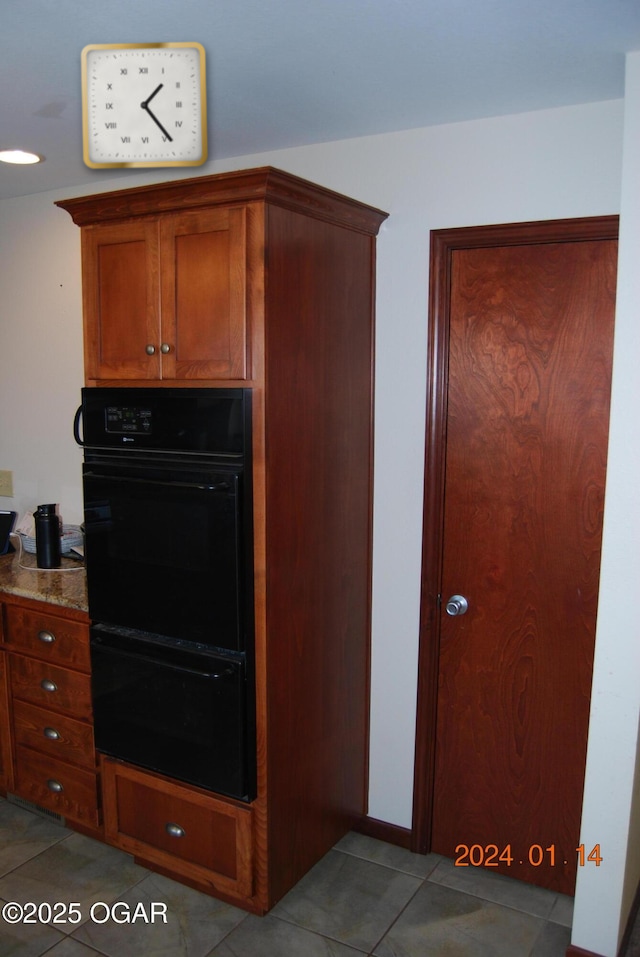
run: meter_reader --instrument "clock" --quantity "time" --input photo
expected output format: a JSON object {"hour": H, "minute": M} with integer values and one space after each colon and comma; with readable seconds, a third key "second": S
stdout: {"hour": 1, "minute": 24}
